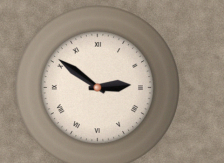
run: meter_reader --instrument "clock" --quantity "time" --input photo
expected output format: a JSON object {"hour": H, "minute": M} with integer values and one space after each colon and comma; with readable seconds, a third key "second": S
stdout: {"hour": 2, "minute": 51}
